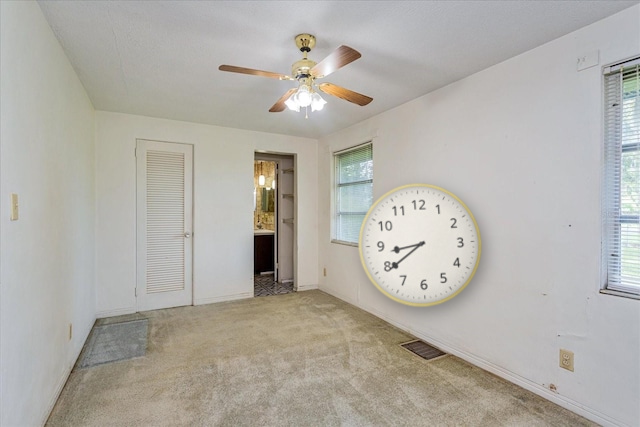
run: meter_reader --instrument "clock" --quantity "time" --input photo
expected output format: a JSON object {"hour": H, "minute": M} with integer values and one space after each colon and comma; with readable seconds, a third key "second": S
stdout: {"hour": 8, "minute": 39}
